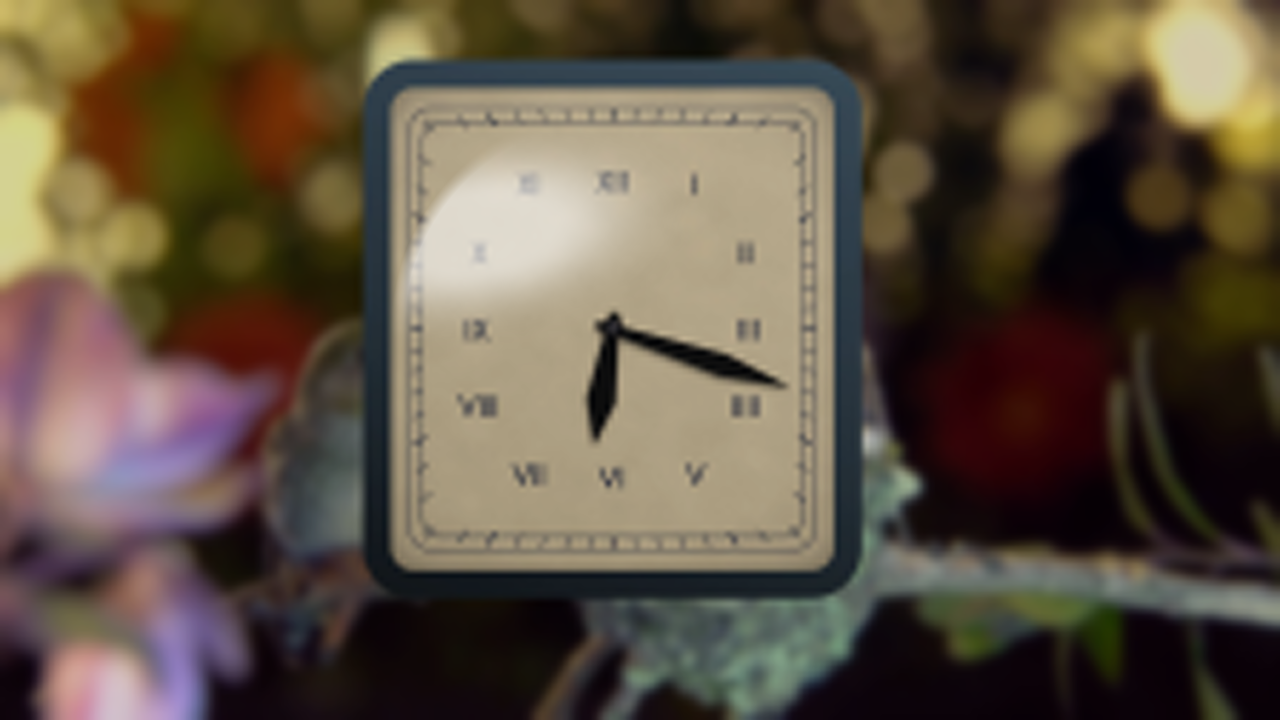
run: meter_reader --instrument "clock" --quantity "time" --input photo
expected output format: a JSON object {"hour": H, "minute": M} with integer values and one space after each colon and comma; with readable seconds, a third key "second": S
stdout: {"hour": 6, "minute": 18}
